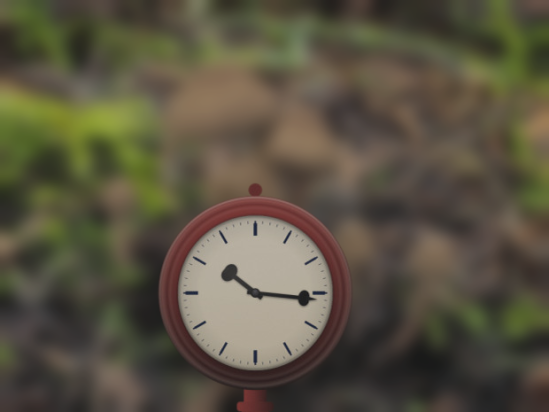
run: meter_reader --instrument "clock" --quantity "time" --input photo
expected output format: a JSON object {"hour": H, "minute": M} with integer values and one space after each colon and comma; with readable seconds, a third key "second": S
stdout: {"hour": 10, "minute": 16}
